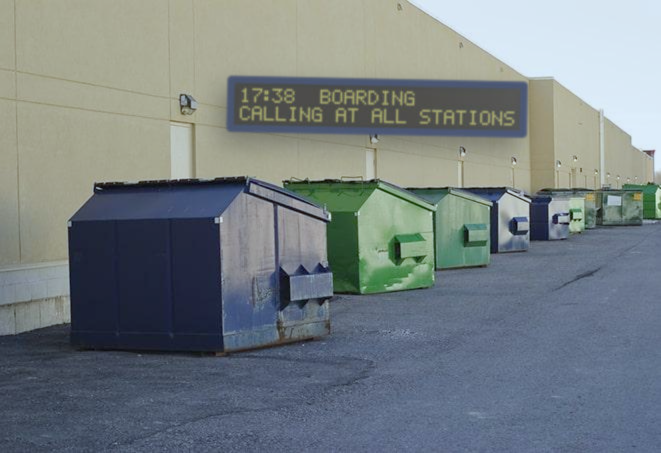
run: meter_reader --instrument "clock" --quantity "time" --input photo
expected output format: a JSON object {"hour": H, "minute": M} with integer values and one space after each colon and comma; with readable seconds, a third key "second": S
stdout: {"hour": 17, "minute": 38}
